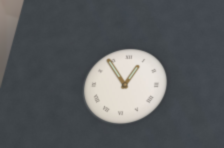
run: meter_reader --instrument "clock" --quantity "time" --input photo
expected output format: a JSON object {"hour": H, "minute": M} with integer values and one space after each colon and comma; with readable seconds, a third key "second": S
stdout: {"hour": 12, "minute": 54}
